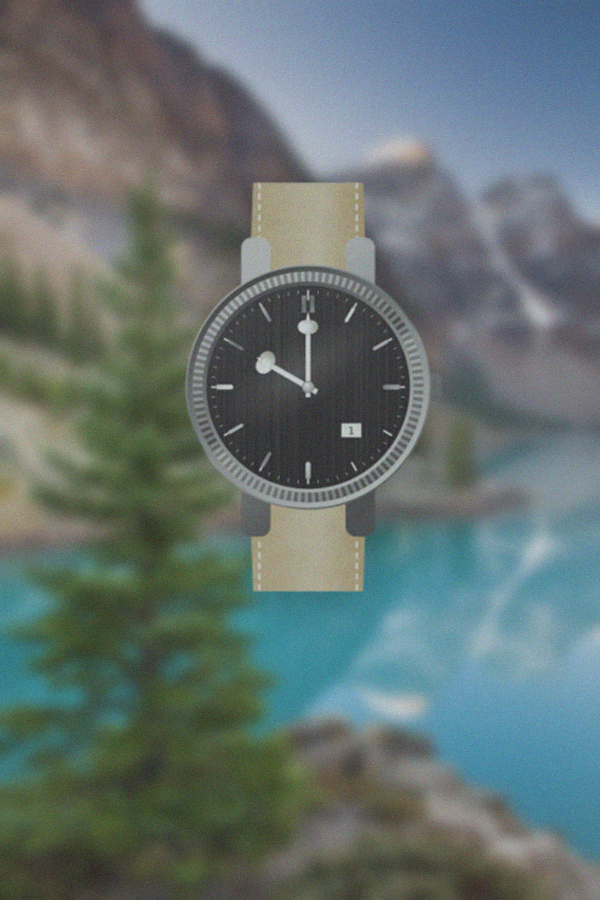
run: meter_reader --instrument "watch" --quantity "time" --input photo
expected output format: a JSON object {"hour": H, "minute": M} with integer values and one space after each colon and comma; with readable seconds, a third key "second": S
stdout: {"hour": 10, "minute": 0}
